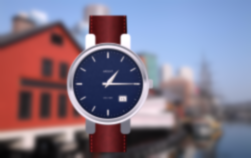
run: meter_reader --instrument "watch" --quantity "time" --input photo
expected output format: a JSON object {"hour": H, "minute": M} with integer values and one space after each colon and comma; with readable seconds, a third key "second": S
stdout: {"hour": 1, "minute": 15}
